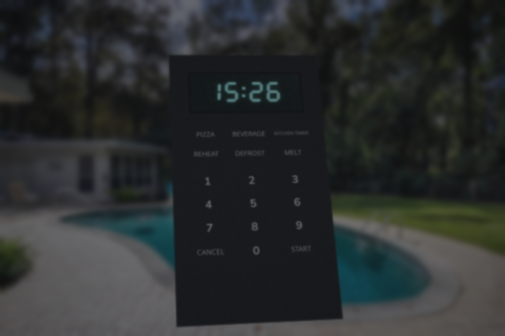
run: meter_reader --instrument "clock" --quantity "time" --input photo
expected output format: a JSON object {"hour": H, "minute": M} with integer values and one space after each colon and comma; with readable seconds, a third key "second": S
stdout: {"hour": 15, "minute": 26}
